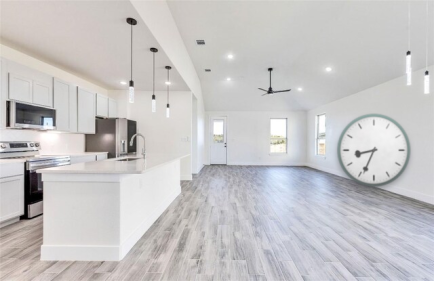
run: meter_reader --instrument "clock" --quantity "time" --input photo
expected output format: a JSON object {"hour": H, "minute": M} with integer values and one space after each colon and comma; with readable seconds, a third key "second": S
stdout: {"hour": 8, "minute": 34}
